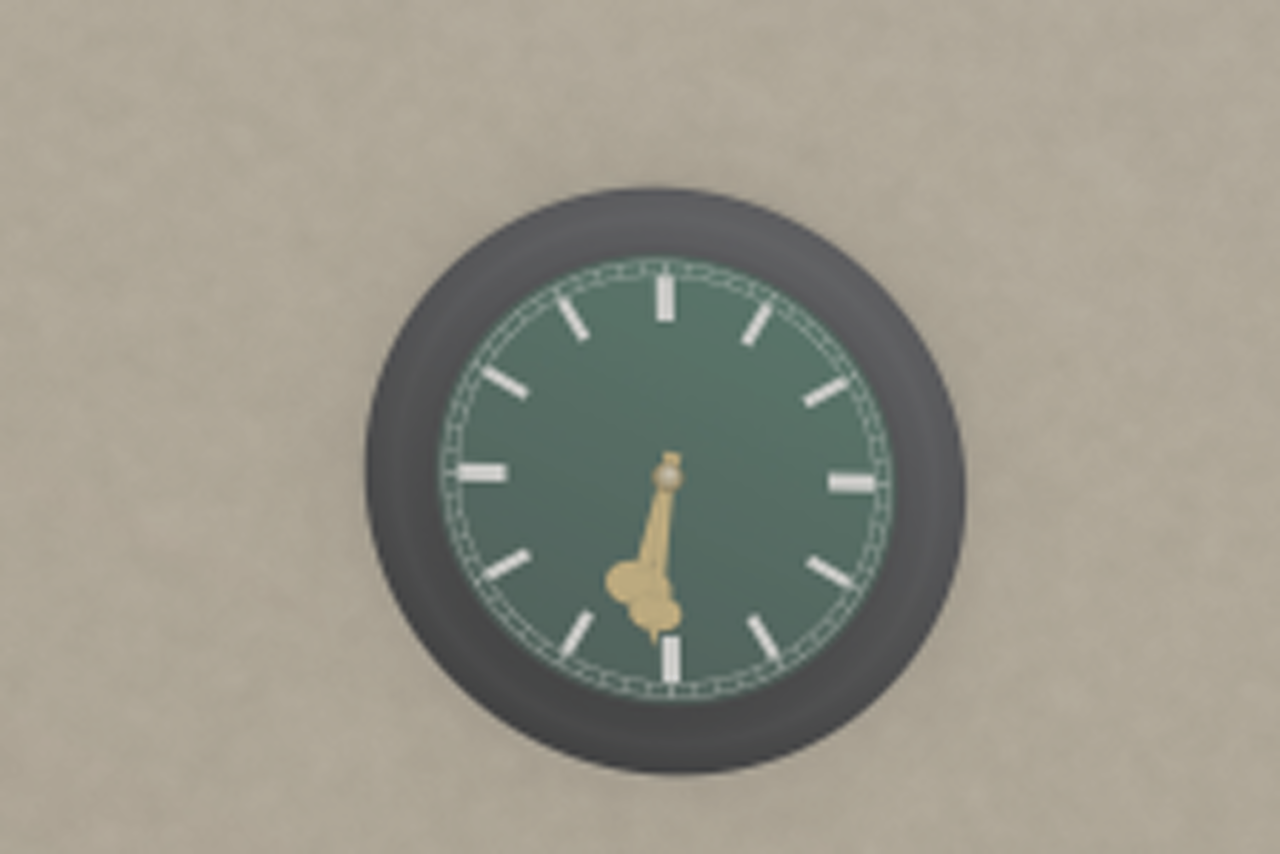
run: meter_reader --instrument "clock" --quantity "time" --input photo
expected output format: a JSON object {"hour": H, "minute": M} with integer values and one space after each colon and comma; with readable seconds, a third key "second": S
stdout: {"hour": 6, "minute": 31}
